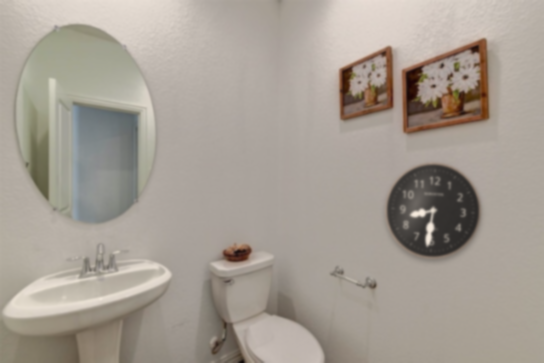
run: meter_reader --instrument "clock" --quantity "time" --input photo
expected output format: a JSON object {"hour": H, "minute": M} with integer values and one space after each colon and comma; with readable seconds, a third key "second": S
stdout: {"hour": 8, "minute": 31}
